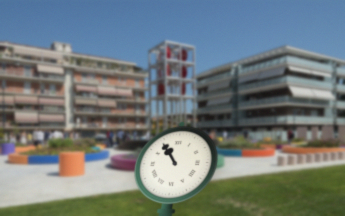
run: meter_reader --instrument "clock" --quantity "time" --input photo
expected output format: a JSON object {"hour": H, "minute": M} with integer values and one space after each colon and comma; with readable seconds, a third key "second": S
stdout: {"hour": 10, "minute": 54}
